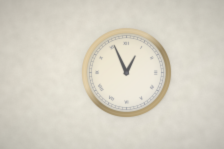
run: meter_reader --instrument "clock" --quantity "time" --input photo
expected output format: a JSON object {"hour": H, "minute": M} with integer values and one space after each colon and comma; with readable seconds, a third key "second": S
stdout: {"hour": 12, "minute": 56}
